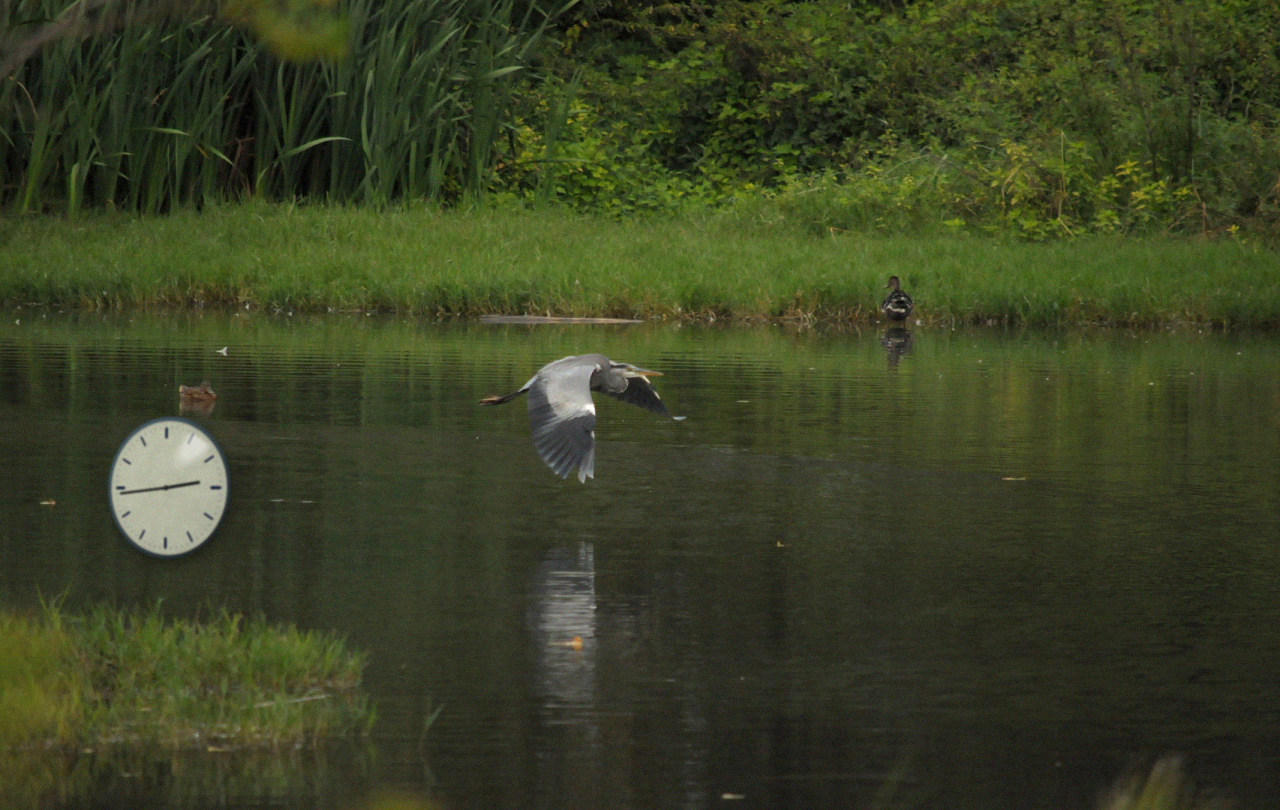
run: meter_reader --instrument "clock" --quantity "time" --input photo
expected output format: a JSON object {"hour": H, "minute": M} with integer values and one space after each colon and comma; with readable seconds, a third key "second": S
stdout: {"hour": 2, "minute": 44}
